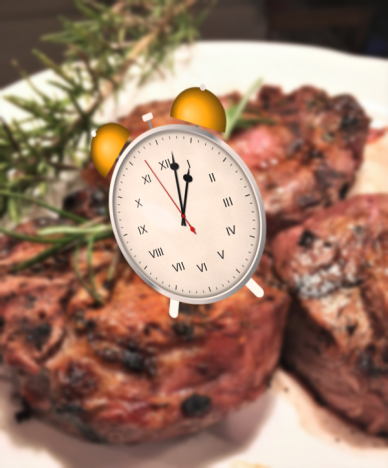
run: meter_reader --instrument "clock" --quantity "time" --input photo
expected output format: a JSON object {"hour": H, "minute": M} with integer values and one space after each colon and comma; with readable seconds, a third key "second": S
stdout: {"hour": 1, "minute": 1, "second": 57}
